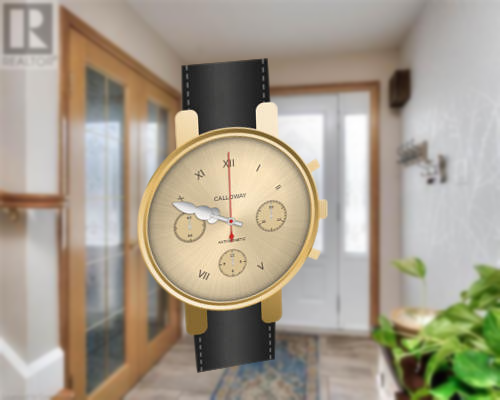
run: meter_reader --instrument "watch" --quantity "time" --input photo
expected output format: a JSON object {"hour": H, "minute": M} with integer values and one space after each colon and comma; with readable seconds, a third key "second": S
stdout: {"hour": 9, "minute": 49}
